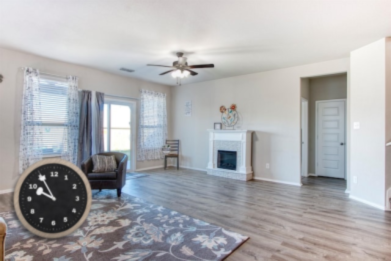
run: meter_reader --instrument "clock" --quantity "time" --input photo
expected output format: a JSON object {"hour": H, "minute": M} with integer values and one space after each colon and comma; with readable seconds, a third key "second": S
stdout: {"hour": 9, "minute": 55}
